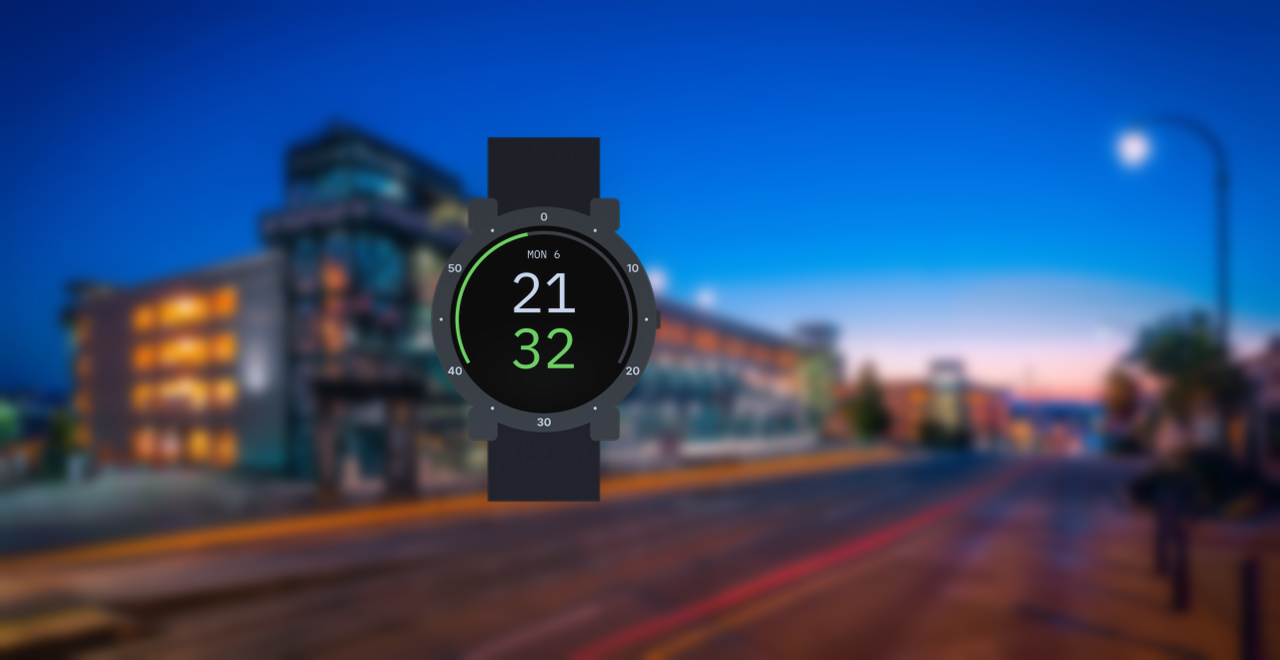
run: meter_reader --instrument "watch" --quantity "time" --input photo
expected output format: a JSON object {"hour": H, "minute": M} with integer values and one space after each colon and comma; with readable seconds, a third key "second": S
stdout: {"hour": 21, "minute": 32}
